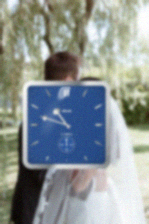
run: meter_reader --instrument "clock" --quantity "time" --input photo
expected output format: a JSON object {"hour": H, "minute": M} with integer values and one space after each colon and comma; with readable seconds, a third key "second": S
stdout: {"hour": 10, "minute": 48}
